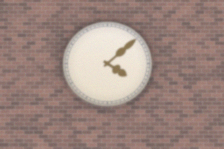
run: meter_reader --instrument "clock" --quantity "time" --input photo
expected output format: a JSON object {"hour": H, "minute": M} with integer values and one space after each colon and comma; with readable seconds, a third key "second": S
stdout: {"hour": 4, "minute": 8}
